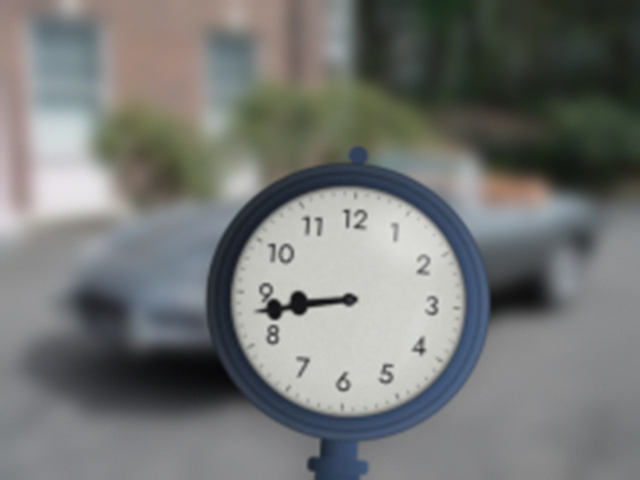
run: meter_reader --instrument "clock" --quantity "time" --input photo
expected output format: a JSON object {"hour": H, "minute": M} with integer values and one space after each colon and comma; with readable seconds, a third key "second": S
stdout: {"hour": 8, "minute": 43}
